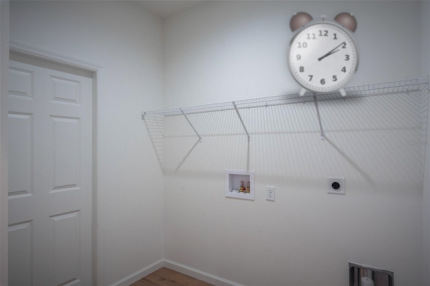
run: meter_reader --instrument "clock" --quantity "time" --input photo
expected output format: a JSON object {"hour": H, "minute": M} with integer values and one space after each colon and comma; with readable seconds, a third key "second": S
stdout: {"hour": 2, "minute": 9}
